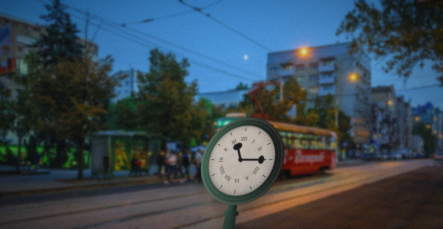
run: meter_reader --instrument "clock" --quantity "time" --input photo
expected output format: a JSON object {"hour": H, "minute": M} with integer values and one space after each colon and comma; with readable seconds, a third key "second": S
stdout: {"hour": 11, "minute": 15}
